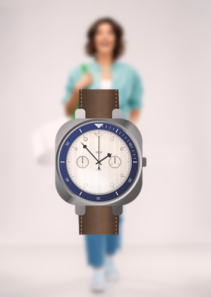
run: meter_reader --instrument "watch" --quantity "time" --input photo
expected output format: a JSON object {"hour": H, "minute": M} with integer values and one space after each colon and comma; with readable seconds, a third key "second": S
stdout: {"hour": 1, "minute": 53}
